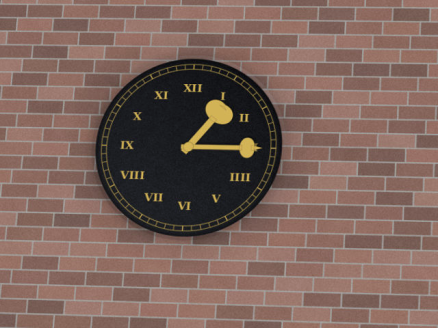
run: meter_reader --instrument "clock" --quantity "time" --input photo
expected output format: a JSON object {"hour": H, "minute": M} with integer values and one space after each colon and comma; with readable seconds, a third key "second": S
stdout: {"hour": 1, "minute": 15}
